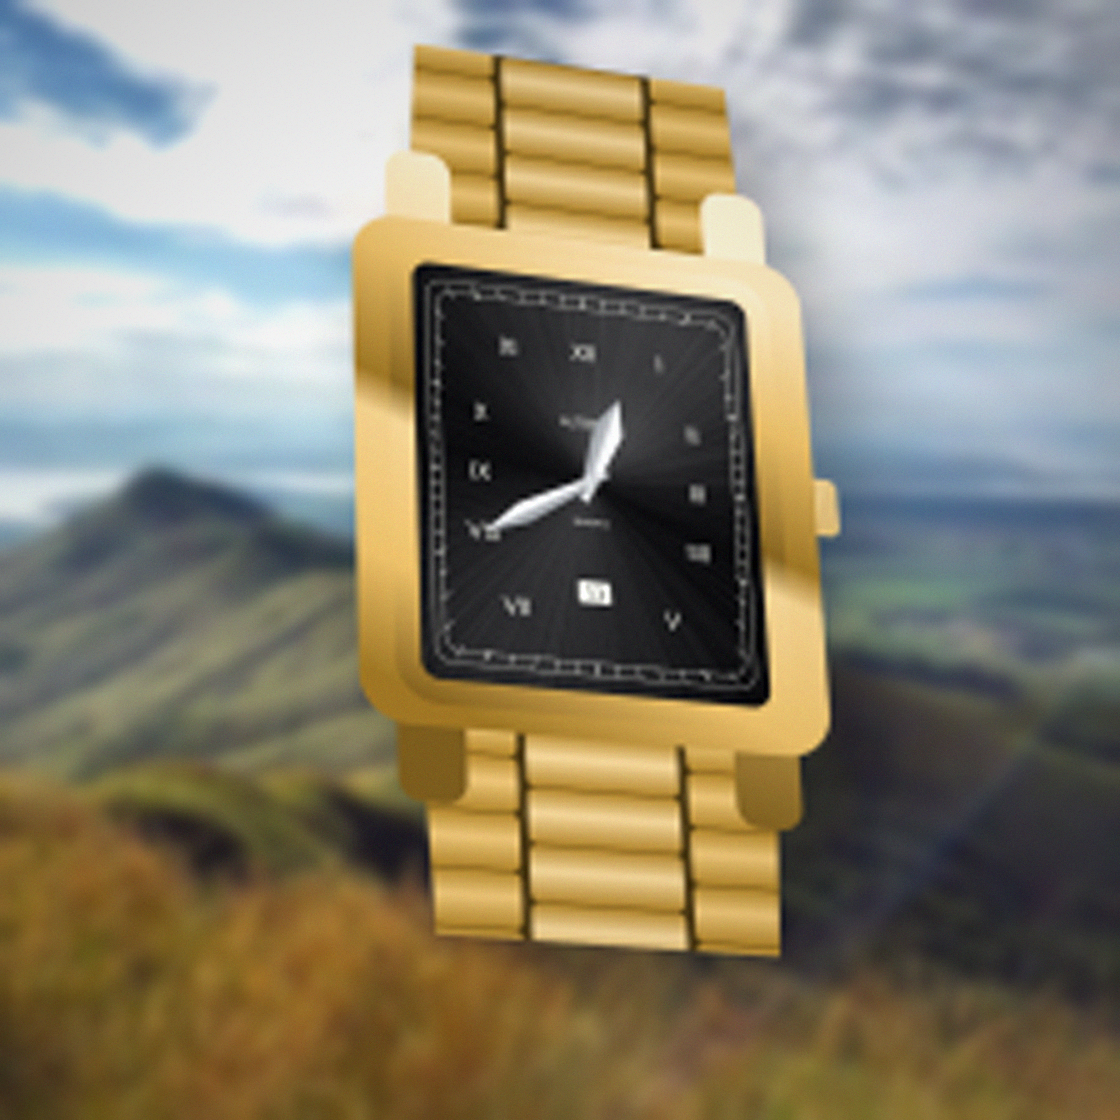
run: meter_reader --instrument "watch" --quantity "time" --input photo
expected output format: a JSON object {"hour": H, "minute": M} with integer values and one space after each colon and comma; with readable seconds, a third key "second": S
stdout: {"hour": 12, "minute": 40}
